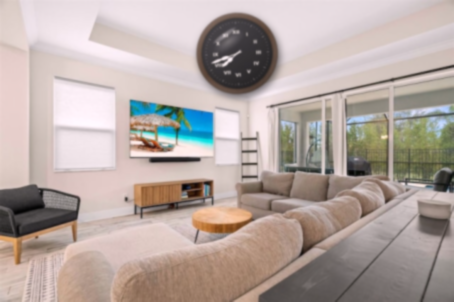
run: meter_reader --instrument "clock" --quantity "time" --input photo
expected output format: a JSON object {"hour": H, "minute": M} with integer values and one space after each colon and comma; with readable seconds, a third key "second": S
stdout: {"hour": 7, "minute": 42}
